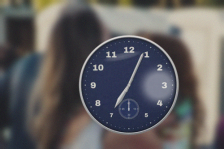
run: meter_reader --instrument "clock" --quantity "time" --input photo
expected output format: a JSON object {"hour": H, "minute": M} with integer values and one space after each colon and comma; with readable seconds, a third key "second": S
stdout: {"hour": 7, "minute": 4}
